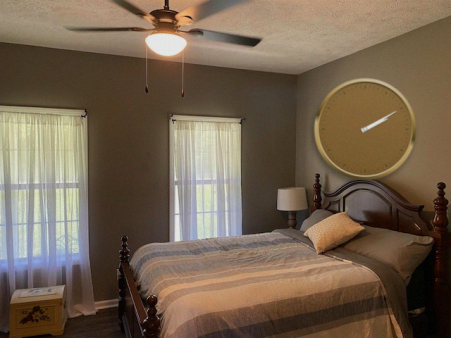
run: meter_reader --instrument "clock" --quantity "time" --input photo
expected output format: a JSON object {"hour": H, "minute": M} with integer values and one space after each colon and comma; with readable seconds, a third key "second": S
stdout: {"hour": 2, "minute": 10}
